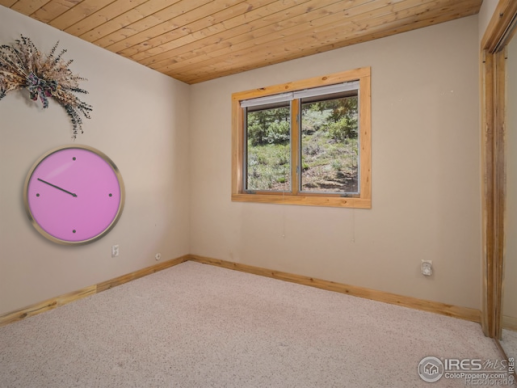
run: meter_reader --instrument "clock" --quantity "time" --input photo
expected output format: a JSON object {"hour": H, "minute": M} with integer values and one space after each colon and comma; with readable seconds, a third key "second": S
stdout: {"hour": 9, "minute": 49}
